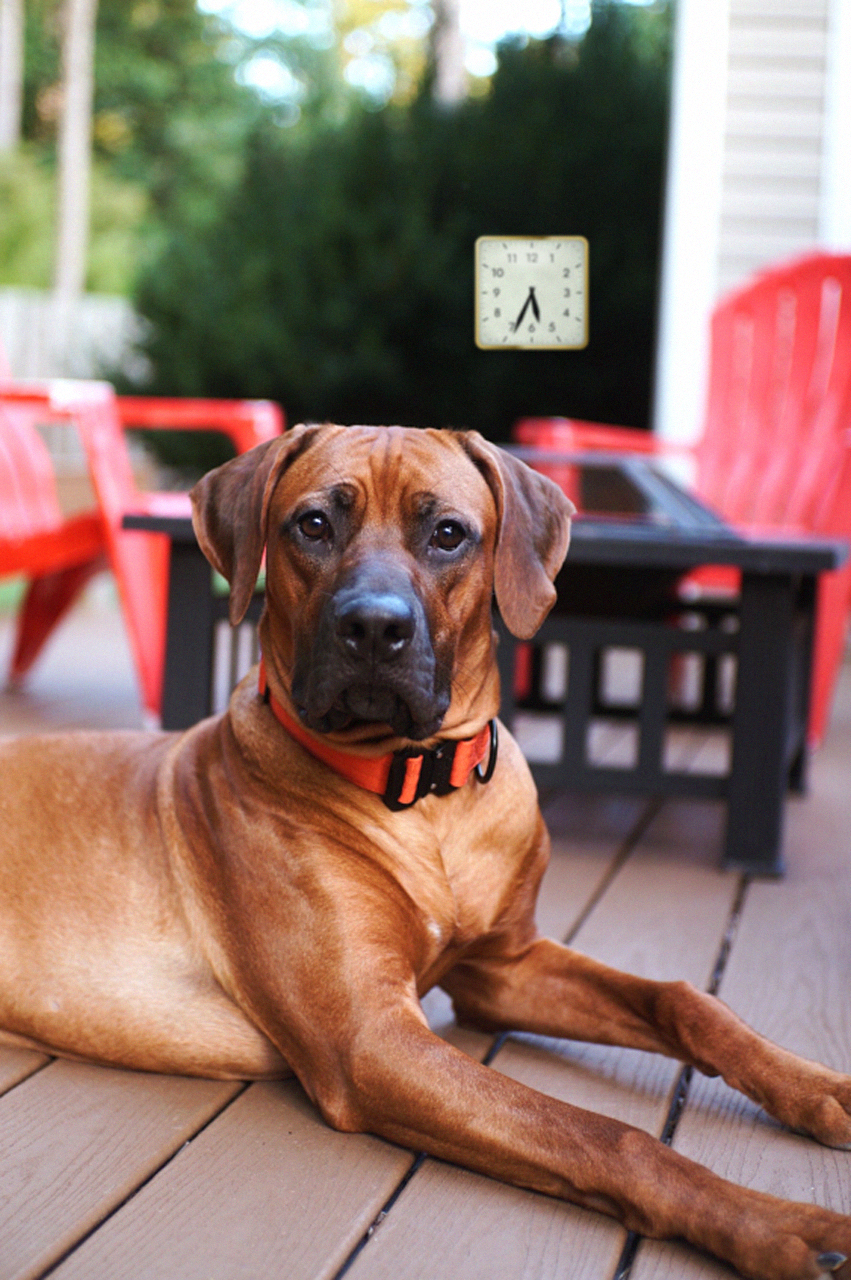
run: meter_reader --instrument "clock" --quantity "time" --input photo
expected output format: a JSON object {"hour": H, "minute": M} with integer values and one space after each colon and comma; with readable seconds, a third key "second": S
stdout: {"hour": 5, "minute": 34}
